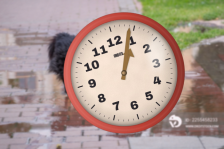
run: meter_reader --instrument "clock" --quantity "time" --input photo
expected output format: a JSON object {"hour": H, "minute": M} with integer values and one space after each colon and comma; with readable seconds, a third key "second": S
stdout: {"hour": 1, "minute": 4}
